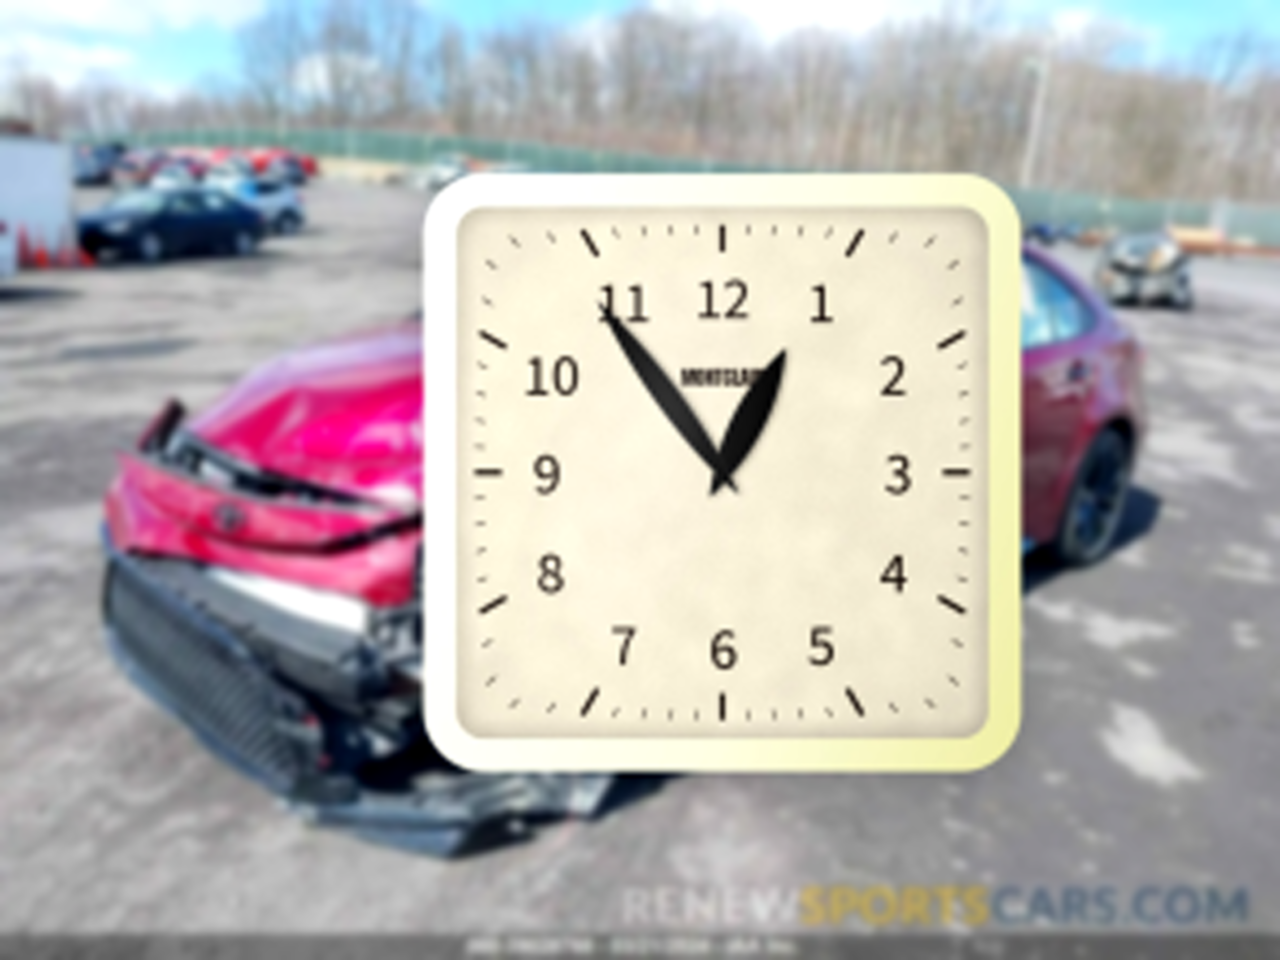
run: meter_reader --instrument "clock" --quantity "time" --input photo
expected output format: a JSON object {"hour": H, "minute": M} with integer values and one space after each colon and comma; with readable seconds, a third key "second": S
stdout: {"hour": 12, "minute": 54}
